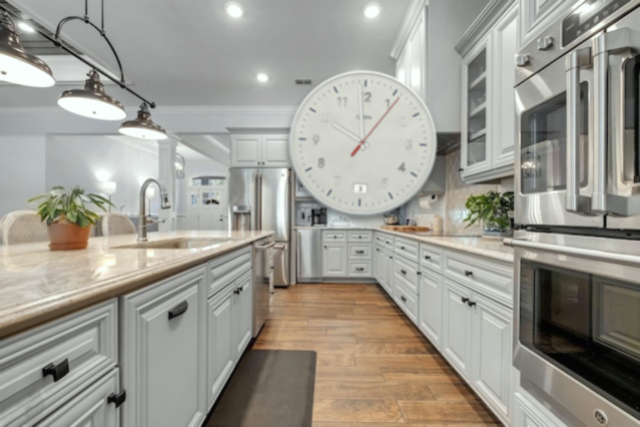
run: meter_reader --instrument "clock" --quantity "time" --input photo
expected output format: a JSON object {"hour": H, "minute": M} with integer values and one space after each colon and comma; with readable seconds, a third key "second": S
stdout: {"hour": 9, "minute": 59, "second": 6}
